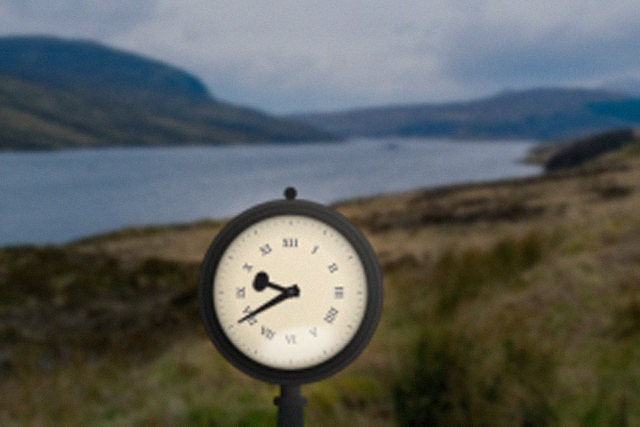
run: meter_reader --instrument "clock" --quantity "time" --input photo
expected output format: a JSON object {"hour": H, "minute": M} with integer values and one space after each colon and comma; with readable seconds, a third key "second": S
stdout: {"hour": 9, "minute": 40}
